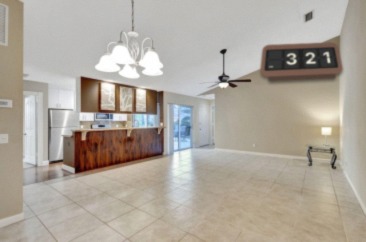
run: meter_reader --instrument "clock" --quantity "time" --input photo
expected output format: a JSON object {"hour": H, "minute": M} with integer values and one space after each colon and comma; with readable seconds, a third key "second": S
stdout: {"hour": 3, "minute": 21}
